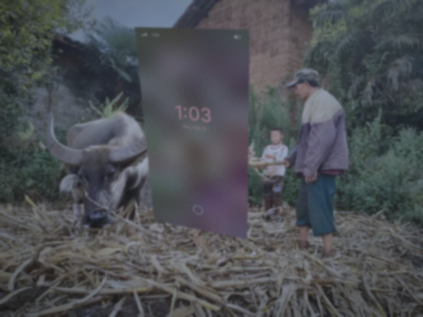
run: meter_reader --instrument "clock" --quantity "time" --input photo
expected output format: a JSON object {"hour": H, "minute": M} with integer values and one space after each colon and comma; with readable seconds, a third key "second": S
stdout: {"hour": 1, "minute": 3}
